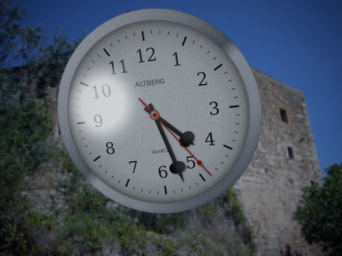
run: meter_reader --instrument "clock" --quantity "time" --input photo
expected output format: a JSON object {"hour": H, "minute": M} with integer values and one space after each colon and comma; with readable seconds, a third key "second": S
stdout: {"hour": 4, "minute": 27, "second": 24}
